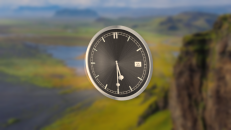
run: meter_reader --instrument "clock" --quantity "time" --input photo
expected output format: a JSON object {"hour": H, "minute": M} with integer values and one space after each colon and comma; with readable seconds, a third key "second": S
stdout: {"hour": 5, "minute": 30}
